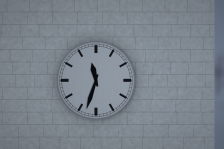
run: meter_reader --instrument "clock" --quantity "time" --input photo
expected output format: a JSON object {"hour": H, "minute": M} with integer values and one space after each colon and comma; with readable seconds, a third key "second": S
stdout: {"hour": 11, "minute": 33}
